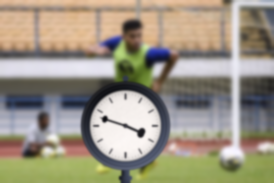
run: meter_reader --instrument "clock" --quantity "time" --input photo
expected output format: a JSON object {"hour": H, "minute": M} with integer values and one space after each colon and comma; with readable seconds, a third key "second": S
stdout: {"hour": 3, "minute": 48}
